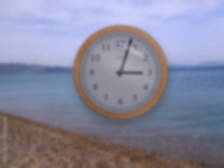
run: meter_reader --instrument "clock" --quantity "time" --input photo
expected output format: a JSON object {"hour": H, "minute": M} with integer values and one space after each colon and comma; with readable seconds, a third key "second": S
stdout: {"hour": 3, "minute": 3}
